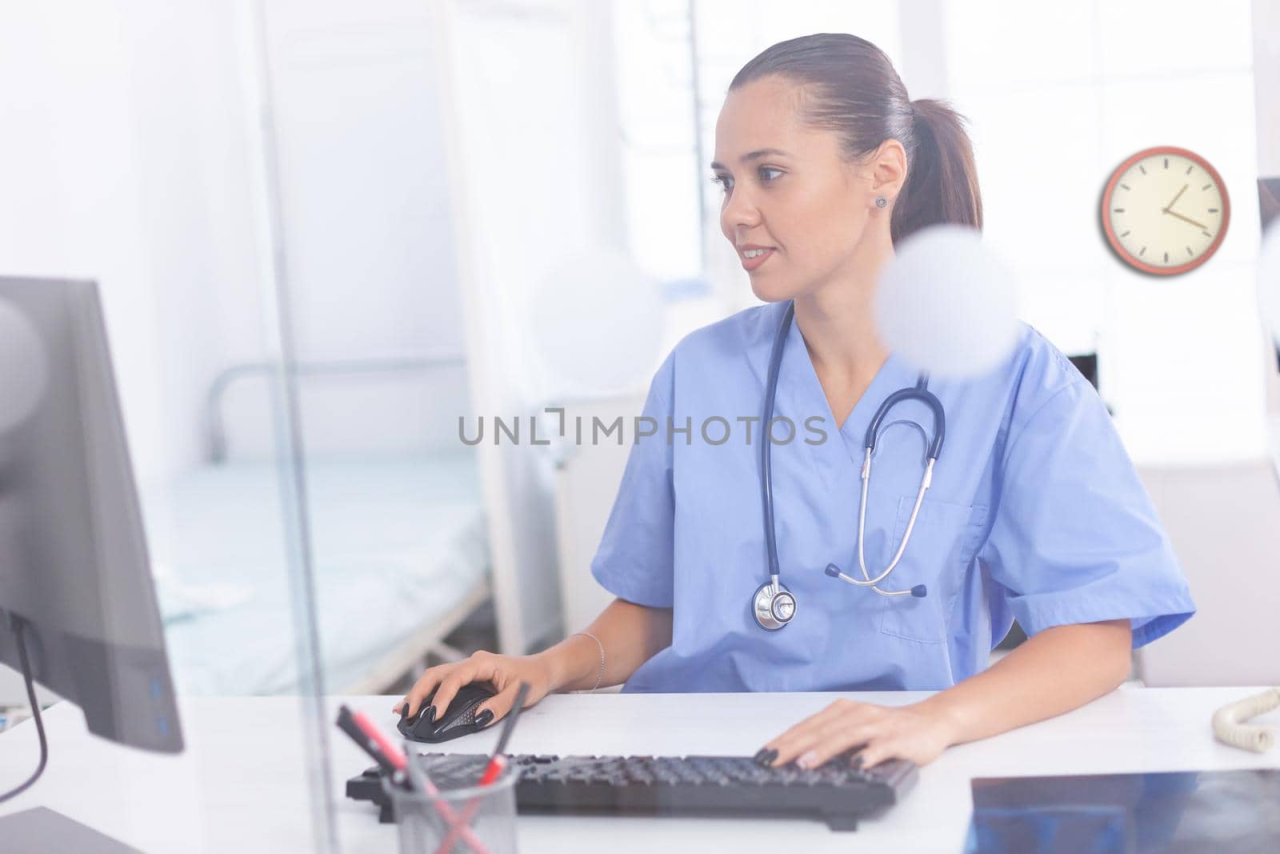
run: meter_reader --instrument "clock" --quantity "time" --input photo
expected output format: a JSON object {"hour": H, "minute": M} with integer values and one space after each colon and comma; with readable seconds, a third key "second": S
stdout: {"hour": 1, "minute": 19}
